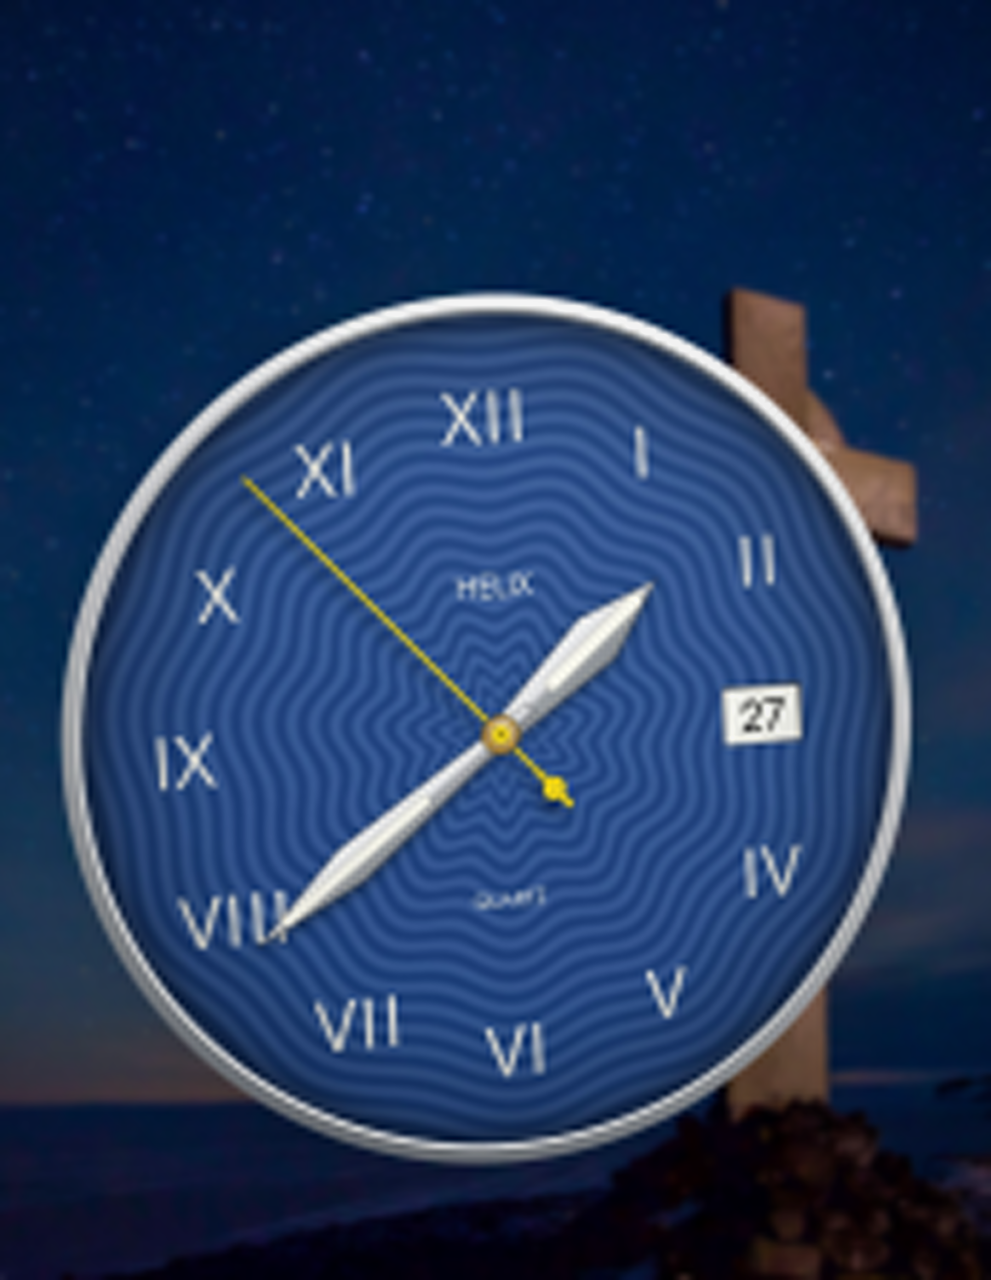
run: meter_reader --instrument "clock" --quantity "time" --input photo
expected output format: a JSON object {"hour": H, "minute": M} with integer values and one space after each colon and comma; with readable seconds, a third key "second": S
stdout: {"hour": 1, "minute": 38, "second": 53}
